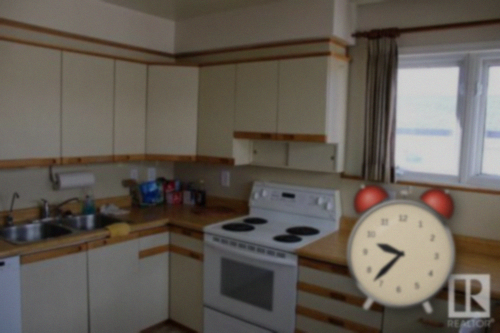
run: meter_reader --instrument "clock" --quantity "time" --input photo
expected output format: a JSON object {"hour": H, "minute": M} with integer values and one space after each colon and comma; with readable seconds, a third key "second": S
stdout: {"hour": 9, "minute": 37}
